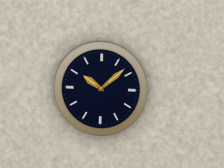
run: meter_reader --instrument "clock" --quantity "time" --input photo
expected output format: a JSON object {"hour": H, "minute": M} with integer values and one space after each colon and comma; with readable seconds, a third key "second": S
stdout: {"hour": 10, "minute": 8}
